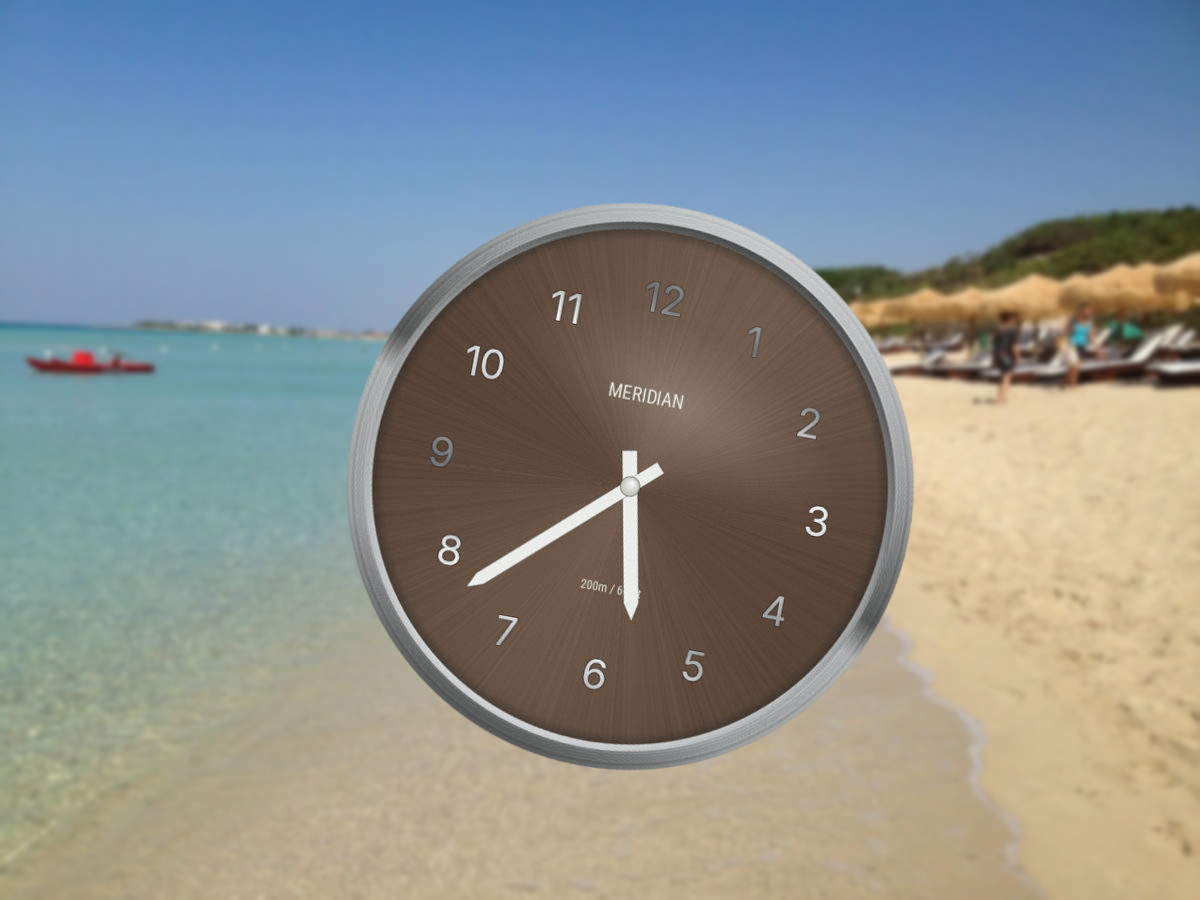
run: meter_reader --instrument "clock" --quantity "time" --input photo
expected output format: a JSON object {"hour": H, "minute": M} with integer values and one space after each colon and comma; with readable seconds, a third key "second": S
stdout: {"hour": 5, "minute": 38}
